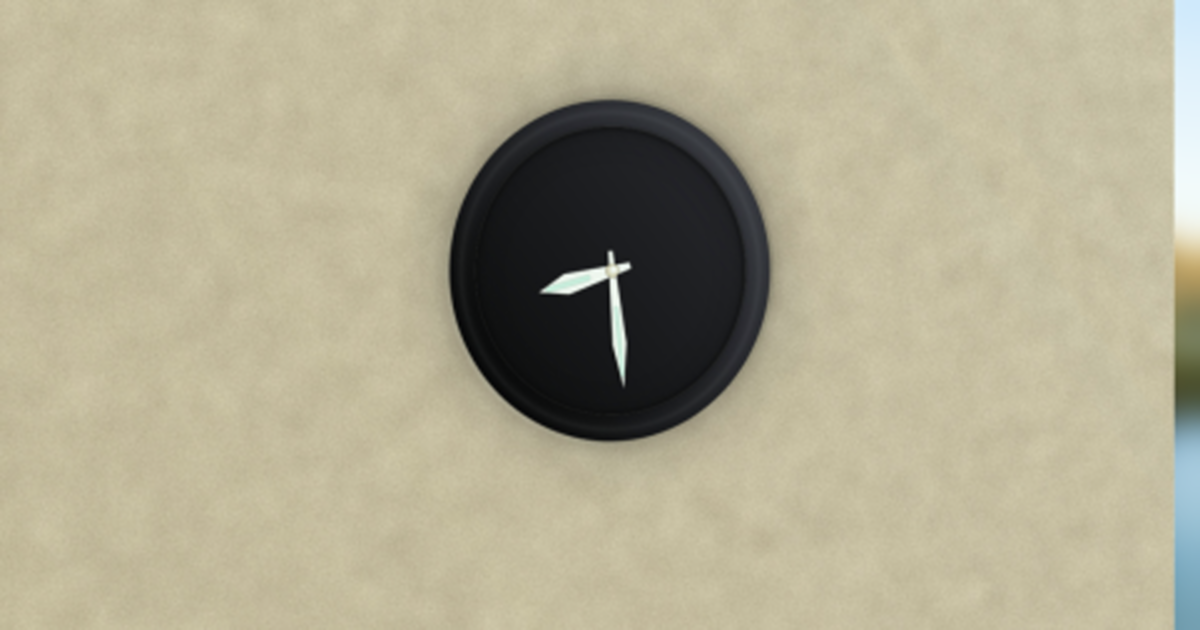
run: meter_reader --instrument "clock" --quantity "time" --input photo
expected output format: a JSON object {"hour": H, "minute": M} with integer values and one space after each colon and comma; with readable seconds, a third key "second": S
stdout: {"hour": 8, "minute": 29}
